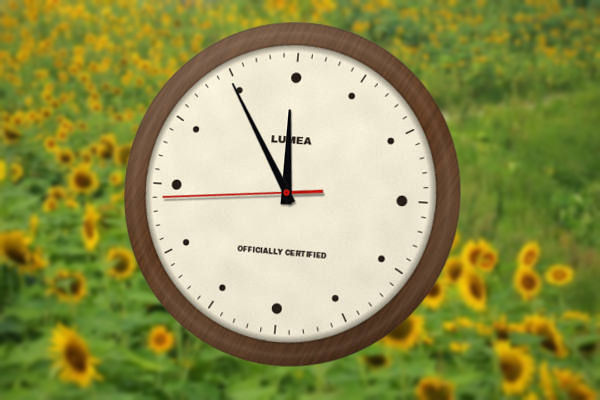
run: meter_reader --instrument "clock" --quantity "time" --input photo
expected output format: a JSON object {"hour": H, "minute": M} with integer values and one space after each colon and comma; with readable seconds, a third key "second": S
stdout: {"hour": 11, "minute": 54, "second": 44}
